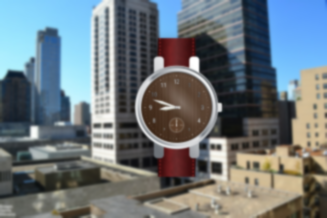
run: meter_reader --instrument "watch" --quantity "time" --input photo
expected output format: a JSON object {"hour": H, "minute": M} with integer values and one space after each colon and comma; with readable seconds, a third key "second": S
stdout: {"hour": 8, "minute": 48}
